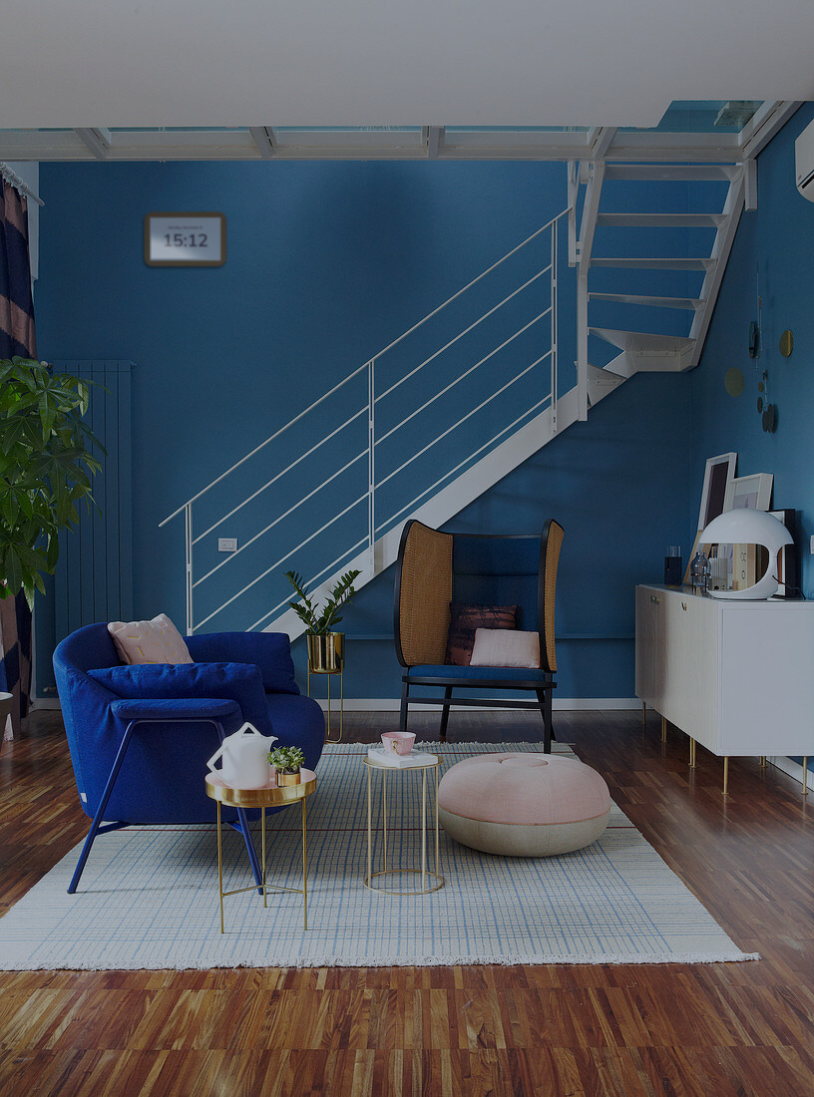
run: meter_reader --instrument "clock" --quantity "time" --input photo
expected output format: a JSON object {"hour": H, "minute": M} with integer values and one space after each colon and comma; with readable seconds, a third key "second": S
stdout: {"hour": 15, "minute": 12}
